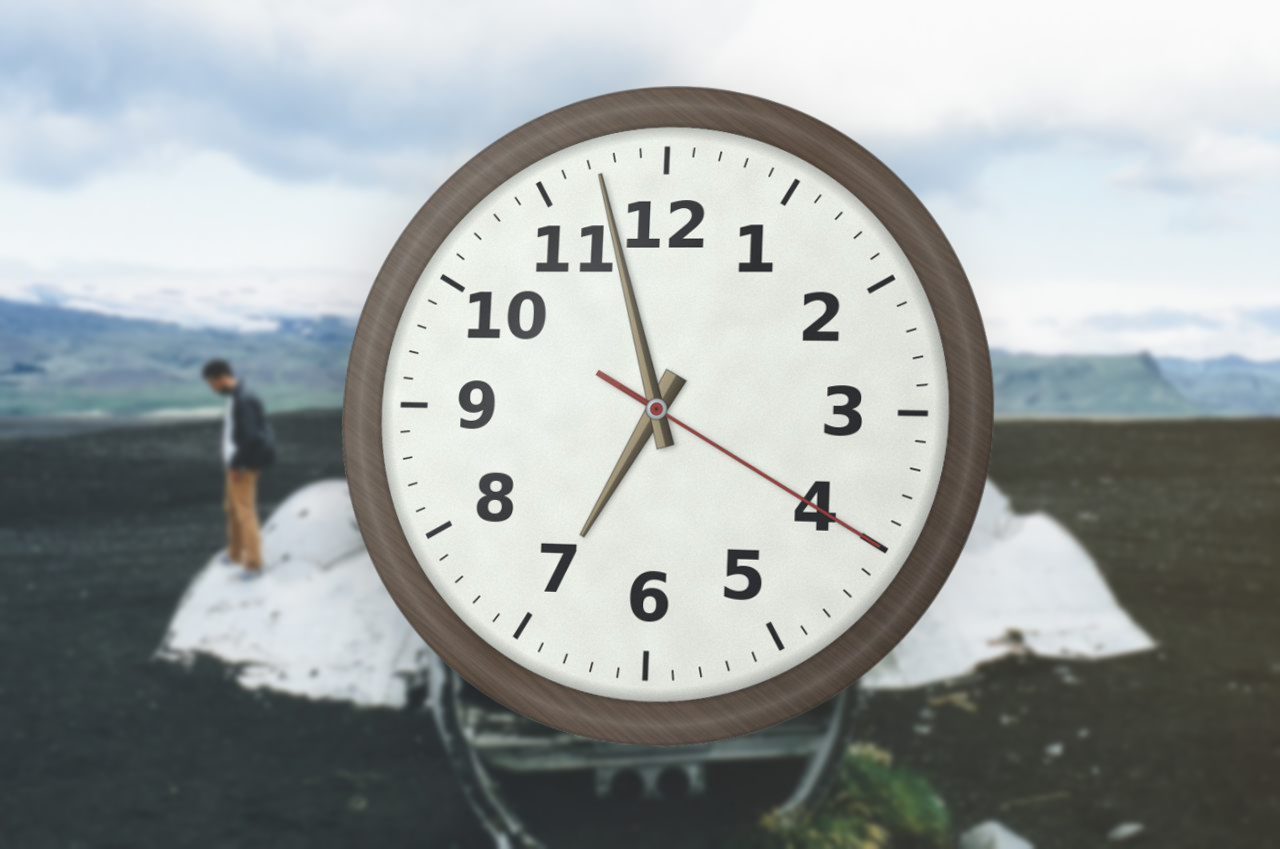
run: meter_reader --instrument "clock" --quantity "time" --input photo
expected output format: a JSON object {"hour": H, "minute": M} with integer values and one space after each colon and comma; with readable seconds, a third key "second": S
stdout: {"hour": 6, "minute": 57, "second": 20}
